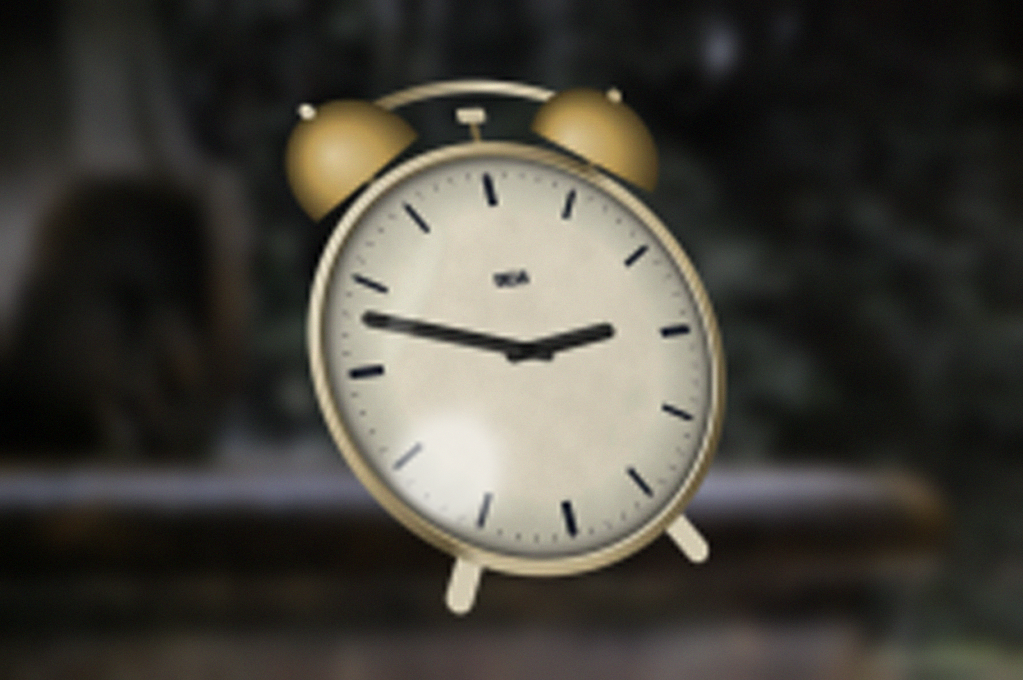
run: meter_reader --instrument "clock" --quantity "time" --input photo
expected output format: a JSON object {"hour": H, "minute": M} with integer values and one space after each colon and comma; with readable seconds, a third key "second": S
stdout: {"hour": 2, "minute": 48}
